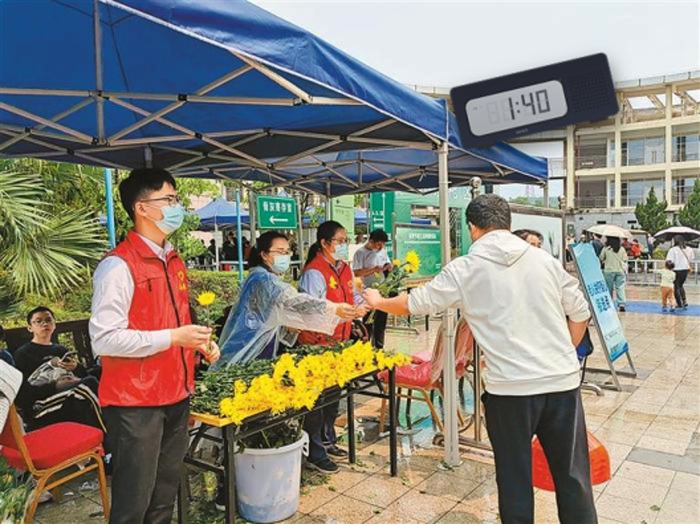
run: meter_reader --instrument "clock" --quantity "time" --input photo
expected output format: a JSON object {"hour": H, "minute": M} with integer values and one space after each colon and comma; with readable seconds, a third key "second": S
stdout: {"hour": 1, "minute": 40}
